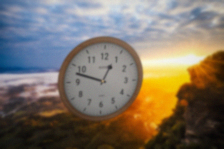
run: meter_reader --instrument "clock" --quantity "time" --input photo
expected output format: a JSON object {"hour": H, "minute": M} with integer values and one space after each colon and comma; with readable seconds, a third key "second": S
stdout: {"hour": 12, "minute": 48}
